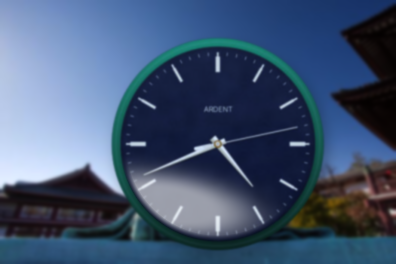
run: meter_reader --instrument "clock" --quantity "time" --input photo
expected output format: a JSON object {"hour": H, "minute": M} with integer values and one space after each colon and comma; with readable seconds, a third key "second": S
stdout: {"hour": 4, "minute": 41, "second": 13}
